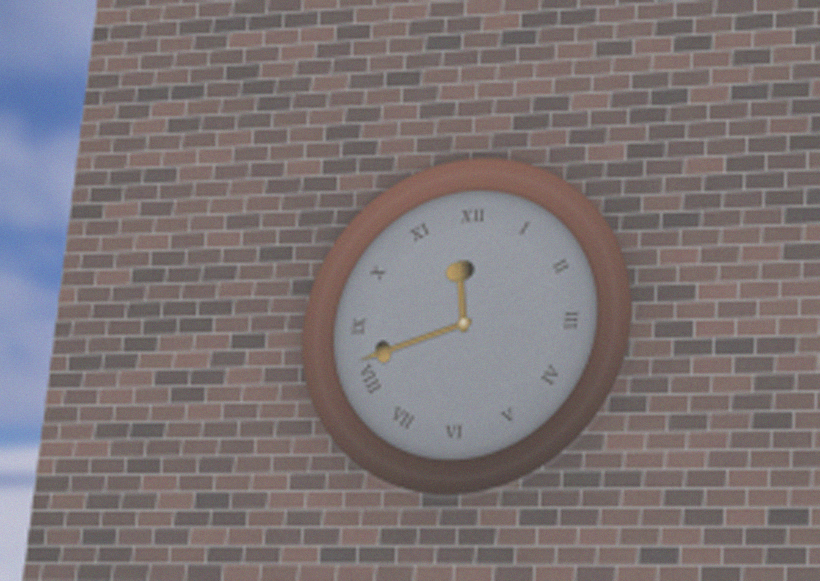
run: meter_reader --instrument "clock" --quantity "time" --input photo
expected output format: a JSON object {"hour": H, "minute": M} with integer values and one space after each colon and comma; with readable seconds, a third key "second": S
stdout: {"hour": 11, "minute": 42}
